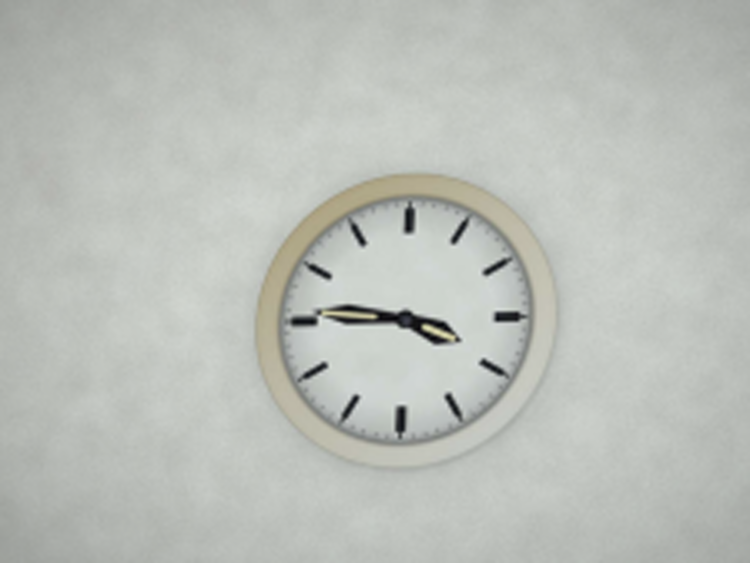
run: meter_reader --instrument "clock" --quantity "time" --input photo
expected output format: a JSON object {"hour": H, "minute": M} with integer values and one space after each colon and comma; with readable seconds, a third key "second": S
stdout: {"hour": 3, "minute": 46}
